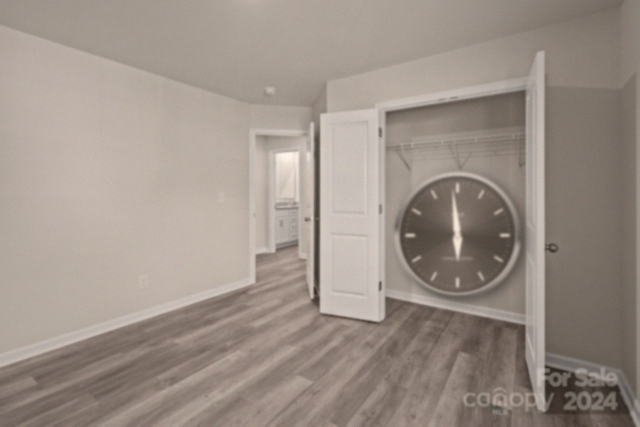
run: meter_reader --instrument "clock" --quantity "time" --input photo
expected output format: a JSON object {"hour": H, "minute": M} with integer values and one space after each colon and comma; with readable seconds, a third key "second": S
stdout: {"hour": 5, "minute": 59}
